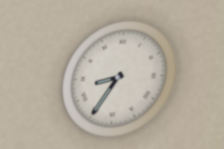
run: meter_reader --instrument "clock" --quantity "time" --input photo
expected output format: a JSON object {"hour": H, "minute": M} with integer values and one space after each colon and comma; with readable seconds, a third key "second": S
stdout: {"hour": 8, "minute": 35}
